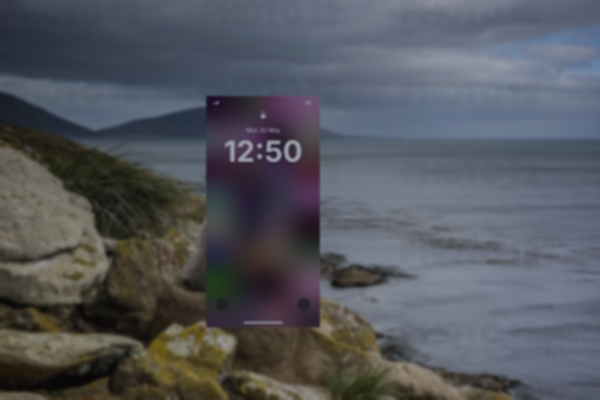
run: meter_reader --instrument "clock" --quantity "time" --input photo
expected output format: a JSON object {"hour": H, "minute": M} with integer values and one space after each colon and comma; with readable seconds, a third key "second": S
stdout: {"hour": 12, "minute": 50}
